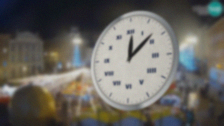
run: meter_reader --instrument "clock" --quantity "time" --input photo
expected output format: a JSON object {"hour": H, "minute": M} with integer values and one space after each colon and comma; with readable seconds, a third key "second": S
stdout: {"hour": 12, "minute": 8}
